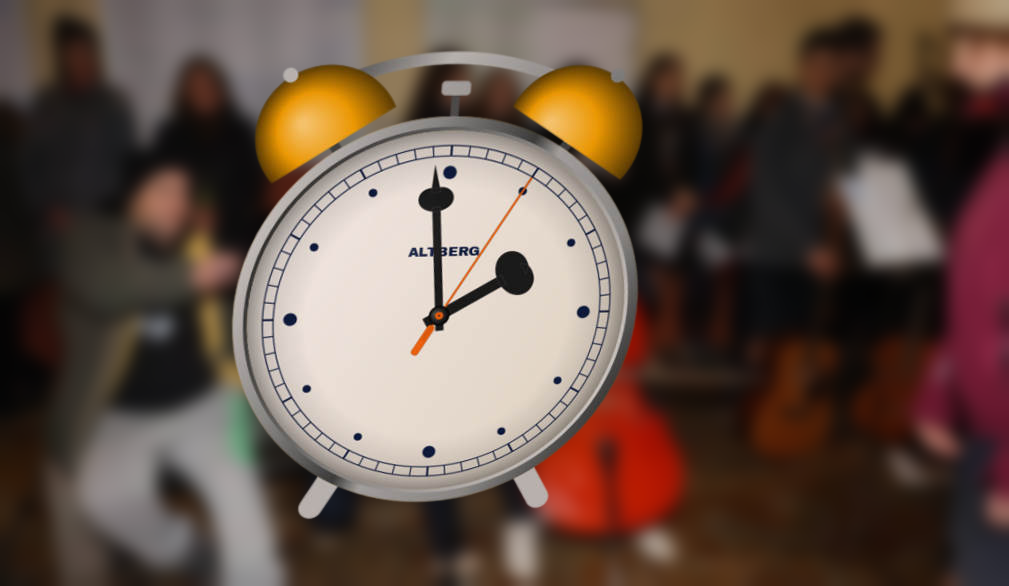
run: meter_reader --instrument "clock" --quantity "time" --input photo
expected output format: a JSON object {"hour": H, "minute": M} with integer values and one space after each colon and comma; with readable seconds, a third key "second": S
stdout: {"hour": 1, "minute": 59, "second": 5}
